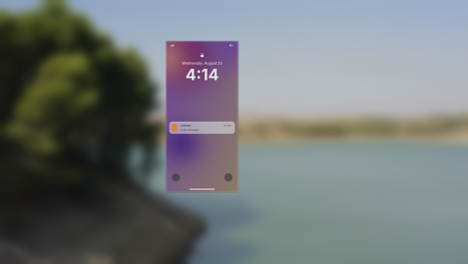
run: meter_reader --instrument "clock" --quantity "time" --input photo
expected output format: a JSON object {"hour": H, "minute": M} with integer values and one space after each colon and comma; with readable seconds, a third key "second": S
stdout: {"hour": 4, "minute": 14}
